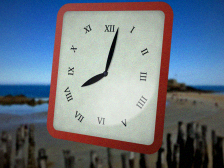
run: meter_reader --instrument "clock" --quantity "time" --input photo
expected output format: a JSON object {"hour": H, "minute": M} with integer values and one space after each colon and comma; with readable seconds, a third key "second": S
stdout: {"hour": 8, "minute": 2}
